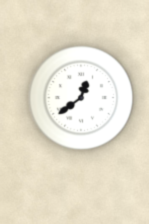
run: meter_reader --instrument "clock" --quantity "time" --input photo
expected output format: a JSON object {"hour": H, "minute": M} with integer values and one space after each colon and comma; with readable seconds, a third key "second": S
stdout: {"hour": 12, "minute": 39}
